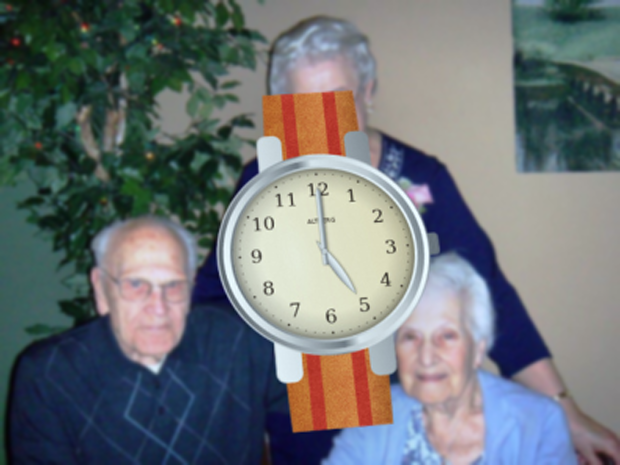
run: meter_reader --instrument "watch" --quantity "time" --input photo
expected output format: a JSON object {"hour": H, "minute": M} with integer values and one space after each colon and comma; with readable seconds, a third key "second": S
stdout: {"hour": 5, "minute": 0}
